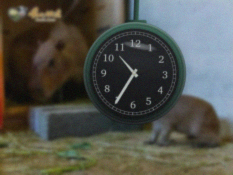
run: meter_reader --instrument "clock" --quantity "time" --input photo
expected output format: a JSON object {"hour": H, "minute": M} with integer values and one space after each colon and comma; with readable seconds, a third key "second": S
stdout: {"hour": 10, "minute": 35}
